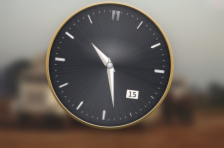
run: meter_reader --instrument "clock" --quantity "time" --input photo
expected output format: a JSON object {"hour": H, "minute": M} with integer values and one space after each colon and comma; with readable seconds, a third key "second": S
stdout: {"hour": 10, "minute": 28}
